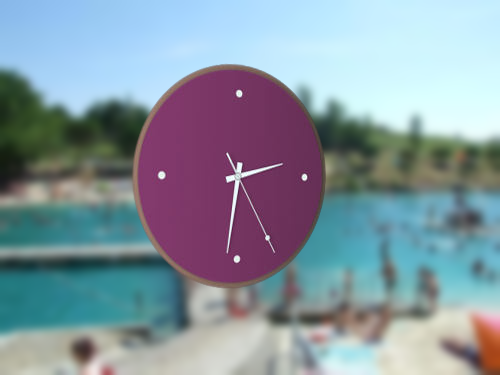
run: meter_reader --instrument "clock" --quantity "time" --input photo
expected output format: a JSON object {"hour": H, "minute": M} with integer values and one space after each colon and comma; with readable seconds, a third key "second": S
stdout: {"hour": 2, "minute": 31, "second": 25}
